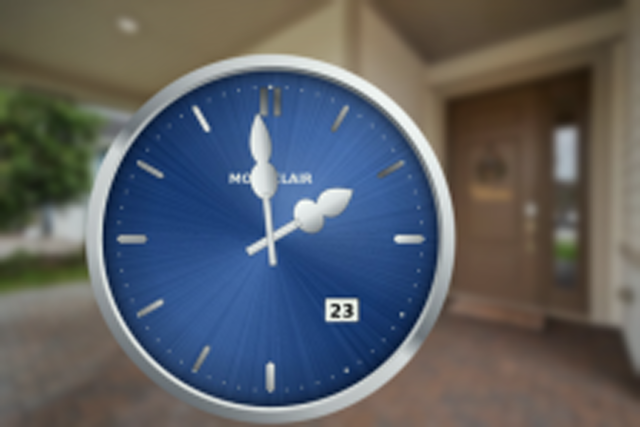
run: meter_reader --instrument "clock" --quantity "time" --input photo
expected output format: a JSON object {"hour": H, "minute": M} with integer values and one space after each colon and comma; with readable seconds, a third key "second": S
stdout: {"hour": 1, "minute": 59}
